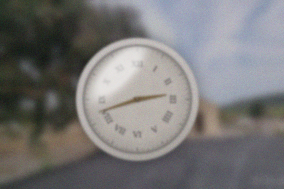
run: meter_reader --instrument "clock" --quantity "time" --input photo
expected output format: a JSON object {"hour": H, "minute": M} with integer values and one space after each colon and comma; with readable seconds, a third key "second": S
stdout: {"hour": 2, "minute": 42}
